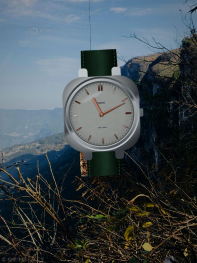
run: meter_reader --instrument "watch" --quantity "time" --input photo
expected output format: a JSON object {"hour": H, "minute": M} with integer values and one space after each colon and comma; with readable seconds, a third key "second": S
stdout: {"hour": 11, "minute": 11}
